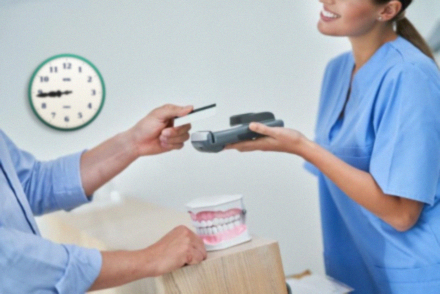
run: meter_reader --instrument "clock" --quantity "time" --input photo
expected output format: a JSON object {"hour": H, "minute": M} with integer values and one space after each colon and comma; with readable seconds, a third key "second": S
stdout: {"hour": 8, "minute": 44}
